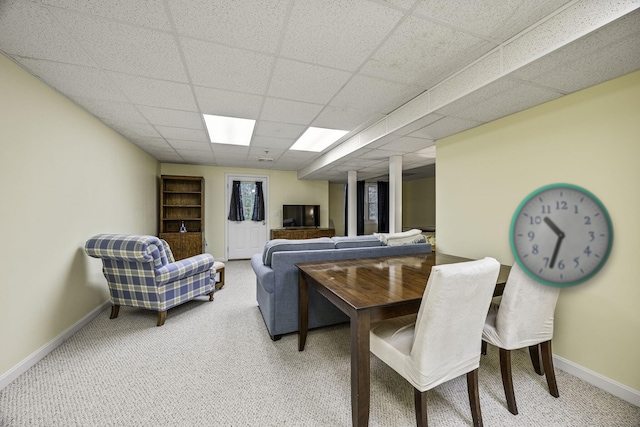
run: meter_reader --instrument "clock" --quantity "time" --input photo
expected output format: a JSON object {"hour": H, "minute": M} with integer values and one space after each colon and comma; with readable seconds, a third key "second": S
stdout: {"hour": 10, "minute": 33}
